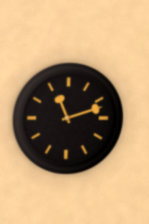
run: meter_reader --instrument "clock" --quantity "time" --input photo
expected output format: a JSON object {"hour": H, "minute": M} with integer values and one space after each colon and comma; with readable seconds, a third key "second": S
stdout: {"hour": 11, "minute": 12}
